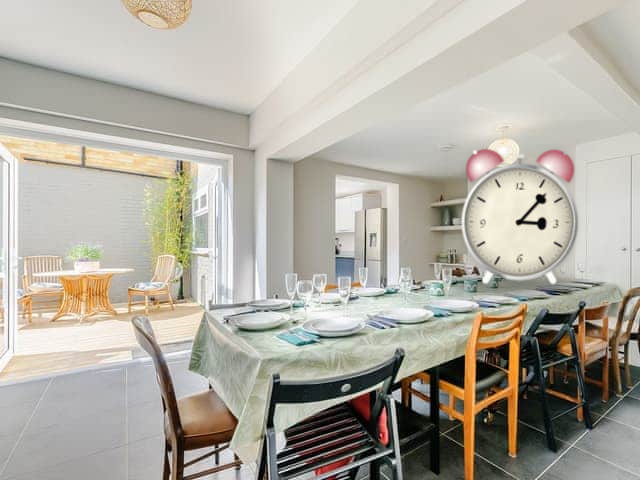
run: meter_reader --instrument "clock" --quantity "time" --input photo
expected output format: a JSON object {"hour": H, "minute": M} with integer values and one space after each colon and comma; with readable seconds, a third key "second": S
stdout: {"hour": 3, "minute": 7}
